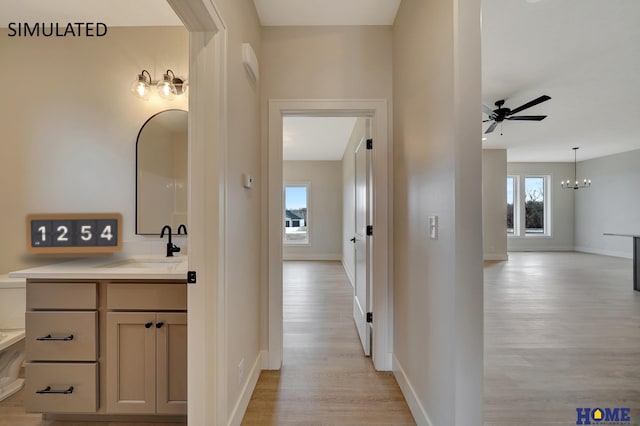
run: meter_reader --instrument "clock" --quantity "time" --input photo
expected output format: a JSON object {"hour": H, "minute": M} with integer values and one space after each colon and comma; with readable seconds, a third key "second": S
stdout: {"hour": 12, "minute": 54}
